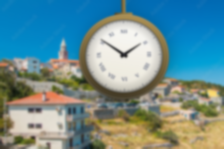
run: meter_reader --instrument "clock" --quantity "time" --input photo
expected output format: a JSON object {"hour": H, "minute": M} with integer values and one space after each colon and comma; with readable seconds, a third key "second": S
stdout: {"hour": 1, "minute": 51}
